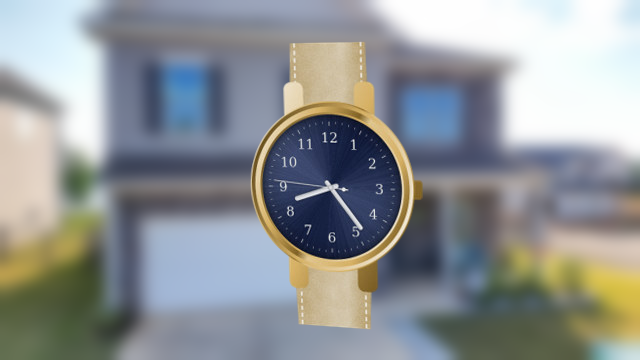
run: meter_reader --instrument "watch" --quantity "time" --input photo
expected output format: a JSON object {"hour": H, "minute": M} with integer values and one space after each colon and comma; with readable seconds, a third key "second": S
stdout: {"hour": 8, "minute": 23, "second": 46}
